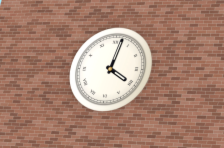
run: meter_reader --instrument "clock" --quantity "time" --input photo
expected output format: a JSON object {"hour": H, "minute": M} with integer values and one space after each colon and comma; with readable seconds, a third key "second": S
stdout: {"hour": 4, "minute": 2}
